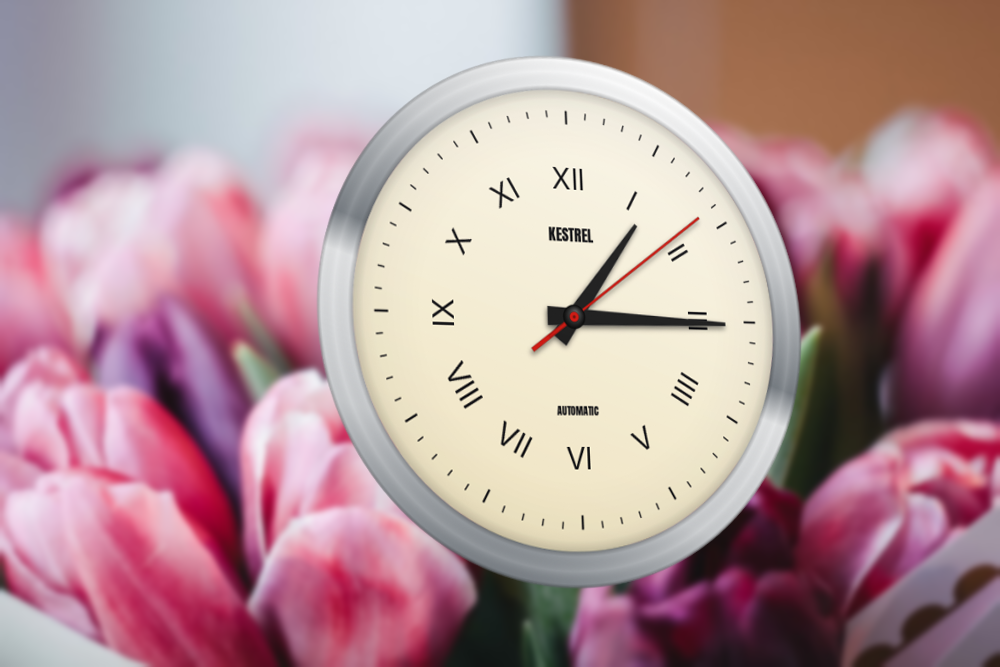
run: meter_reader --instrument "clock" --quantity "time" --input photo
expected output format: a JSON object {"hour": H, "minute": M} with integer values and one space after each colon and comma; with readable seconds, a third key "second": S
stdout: {"hour": 1, "minute": 15, "second": 9}
